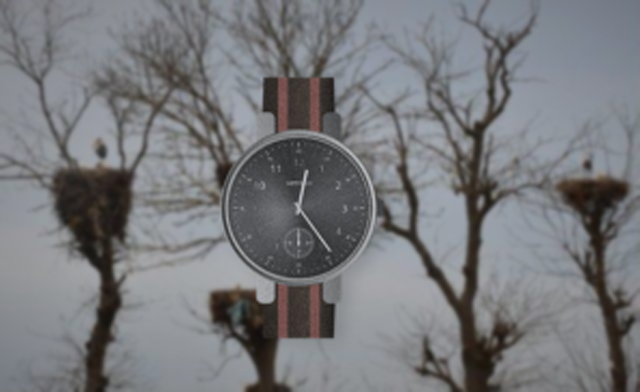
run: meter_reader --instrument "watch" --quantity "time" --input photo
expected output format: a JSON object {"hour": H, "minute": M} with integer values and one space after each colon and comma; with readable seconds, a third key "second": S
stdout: {"hour": 12, "minute": 24}
